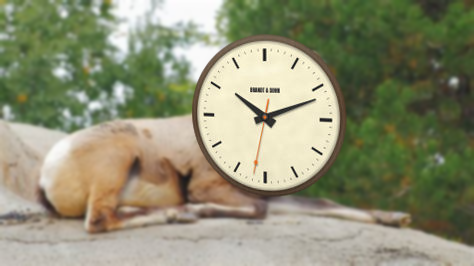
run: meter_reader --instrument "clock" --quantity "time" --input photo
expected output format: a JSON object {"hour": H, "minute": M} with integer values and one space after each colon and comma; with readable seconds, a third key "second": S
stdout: {"hour": 10, "minute": 11, "second": 32}
